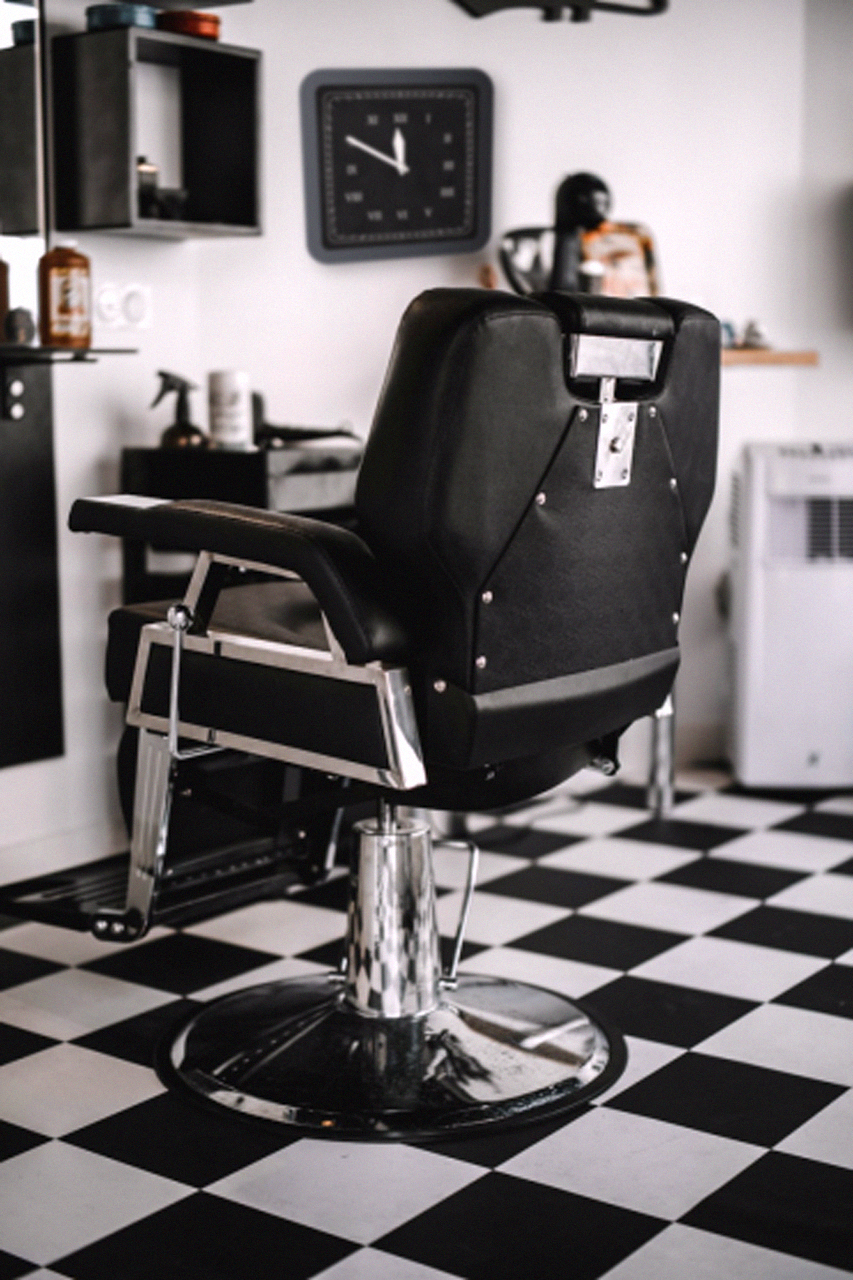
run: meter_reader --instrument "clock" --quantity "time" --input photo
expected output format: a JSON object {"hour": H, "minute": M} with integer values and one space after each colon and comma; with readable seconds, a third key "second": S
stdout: {"hour": 11, "minute": 50}
